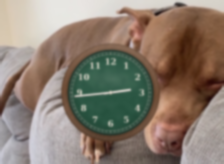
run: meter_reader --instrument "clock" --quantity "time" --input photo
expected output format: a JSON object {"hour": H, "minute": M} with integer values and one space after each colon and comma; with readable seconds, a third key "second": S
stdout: {"hour": 2, "minute": 44}
